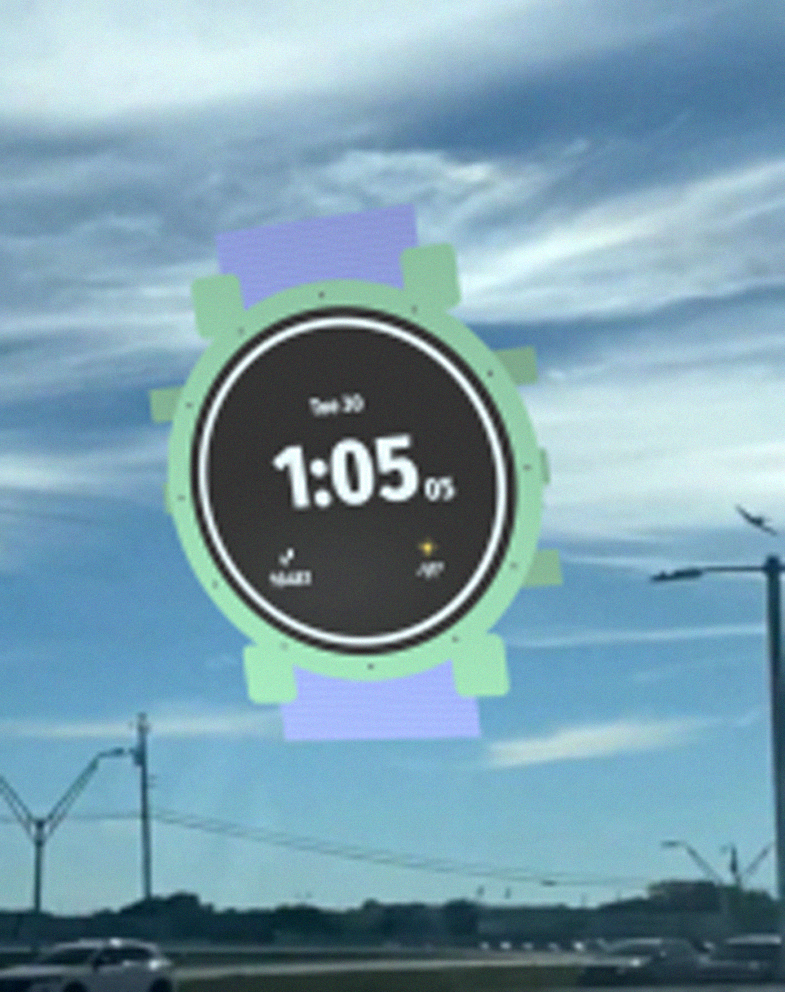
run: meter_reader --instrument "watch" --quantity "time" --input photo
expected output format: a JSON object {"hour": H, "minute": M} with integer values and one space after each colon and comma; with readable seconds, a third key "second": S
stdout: {"hour": 1, "minute": 5}
